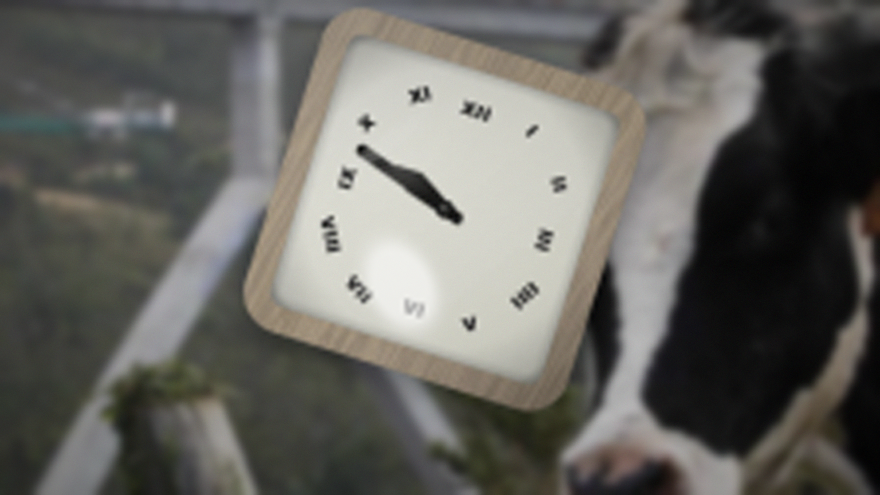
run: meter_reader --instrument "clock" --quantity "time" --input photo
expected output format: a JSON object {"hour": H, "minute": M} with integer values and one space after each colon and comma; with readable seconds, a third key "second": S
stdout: {"hour": 9, "minute": 48}
